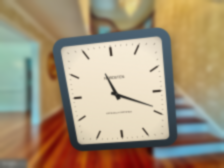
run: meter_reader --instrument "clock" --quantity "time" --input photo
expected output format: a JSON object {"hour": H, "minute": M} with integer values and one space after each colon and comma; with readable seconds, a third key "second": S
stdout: {"hour": 11, "minute": 19}
